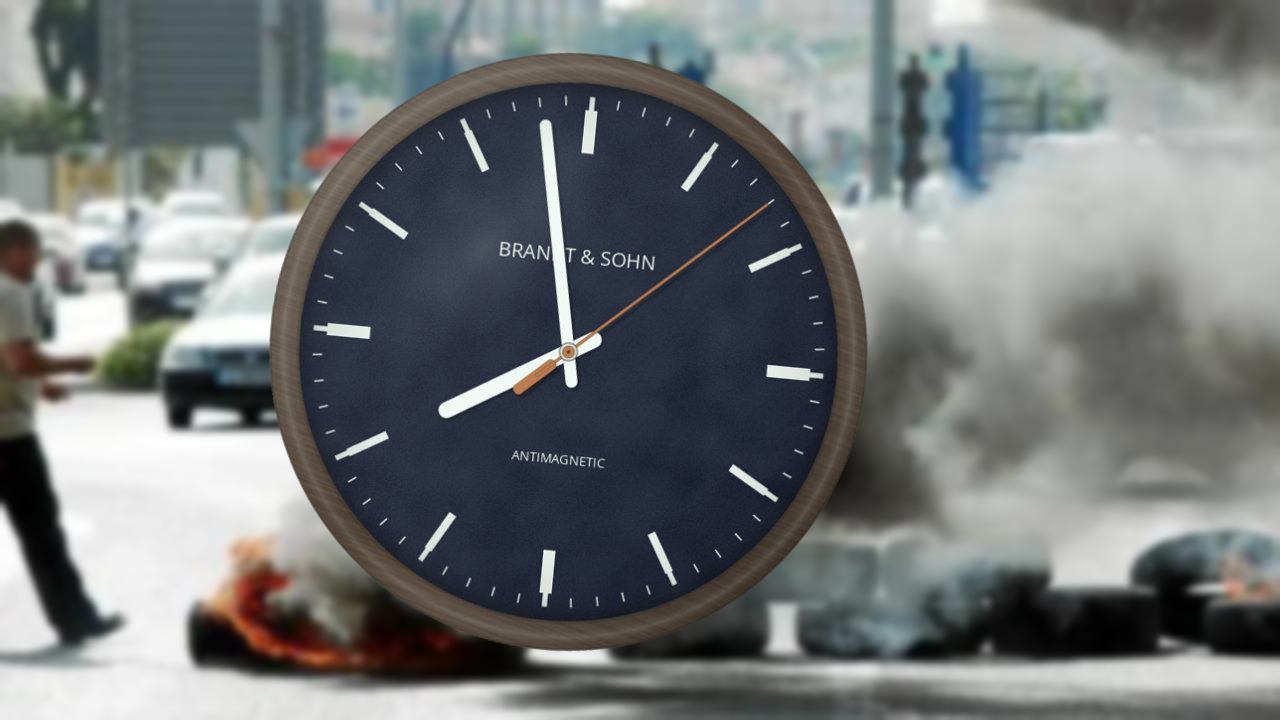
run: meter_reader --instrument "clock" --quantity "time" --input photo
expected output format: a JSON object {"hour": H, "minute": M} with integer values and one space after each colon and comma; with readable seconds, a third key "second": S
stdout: {"hour": 7, "minute": 58, "second": 8}
